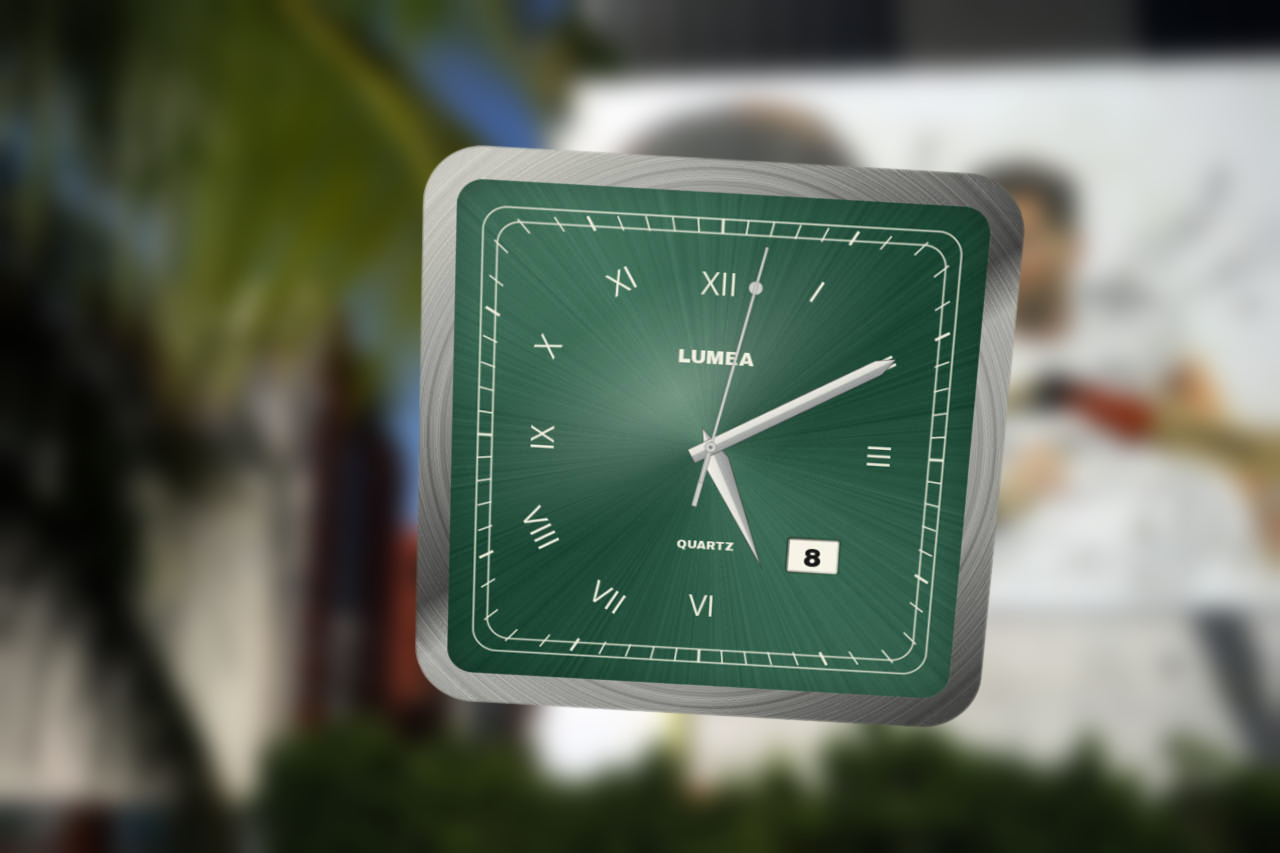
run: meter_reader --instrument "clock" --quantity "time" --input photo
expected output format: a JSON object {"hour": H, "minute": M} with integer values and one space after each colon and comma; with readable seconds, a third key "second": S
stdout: {"hour": 5, "minute": 10, "second": 2}
